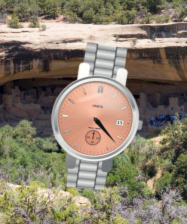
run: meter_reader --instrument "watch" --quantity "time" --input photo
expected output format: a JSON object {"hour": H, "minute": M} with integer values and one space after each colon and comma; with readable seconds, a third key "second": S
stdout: {"hour": 4, "minute": 22}
